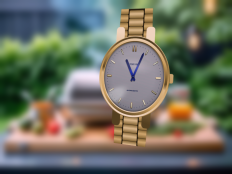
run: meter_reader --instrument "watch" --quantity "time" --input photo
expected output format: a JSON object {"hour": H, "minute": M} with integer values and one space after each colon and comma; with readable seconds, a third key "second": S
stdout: {"hour": 11, "minute": 4}
